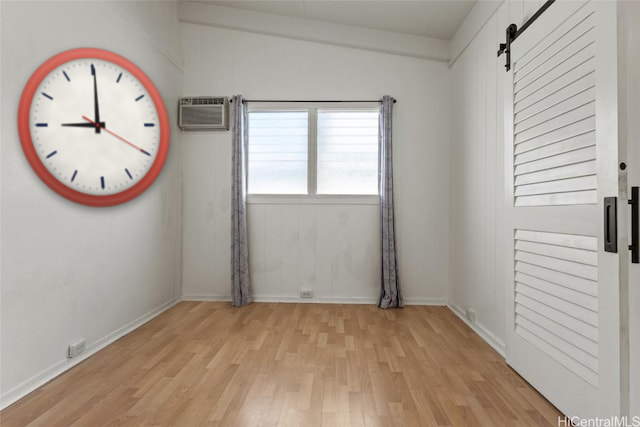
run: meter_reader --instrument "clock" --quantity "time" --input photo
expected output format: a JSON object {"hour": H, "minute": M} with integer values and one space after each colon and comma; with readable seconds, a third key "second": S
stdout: {"hour": 9, "minute": 0, "second": 20}
